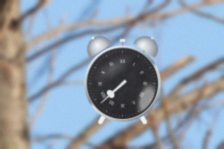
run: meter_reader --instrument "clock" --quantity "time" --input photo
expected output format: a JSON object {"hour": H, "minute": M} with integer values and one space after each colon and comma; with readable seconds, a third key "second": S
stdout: {"hour": 7, "minute": 38}
